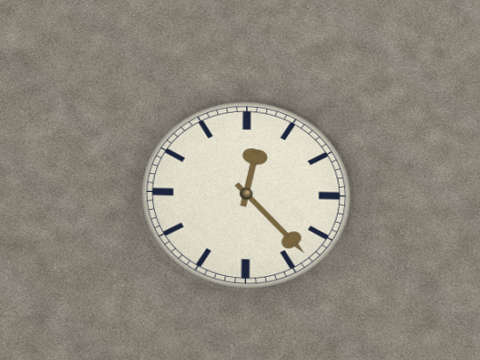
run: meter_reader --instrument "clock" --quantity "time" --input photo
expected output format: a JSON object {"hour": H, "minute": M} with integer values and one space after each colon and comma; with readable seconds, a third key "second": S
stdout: {"hour": 12, "minute": 23}
